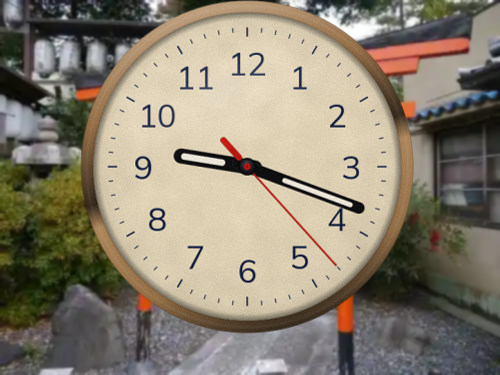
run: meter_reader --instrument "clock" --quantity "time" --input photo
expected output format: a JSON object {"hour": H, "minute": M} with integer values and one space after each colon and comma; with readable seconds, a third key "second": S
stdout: {"hour": 9, "minute": 18, "second": 23}
